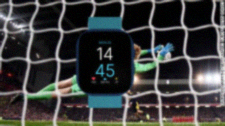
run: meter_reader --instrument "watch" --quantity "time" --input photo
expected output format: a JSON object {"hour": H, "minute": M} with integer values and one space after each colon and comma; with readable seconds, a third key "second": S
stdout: {"hour": 14, "minute": 45}
